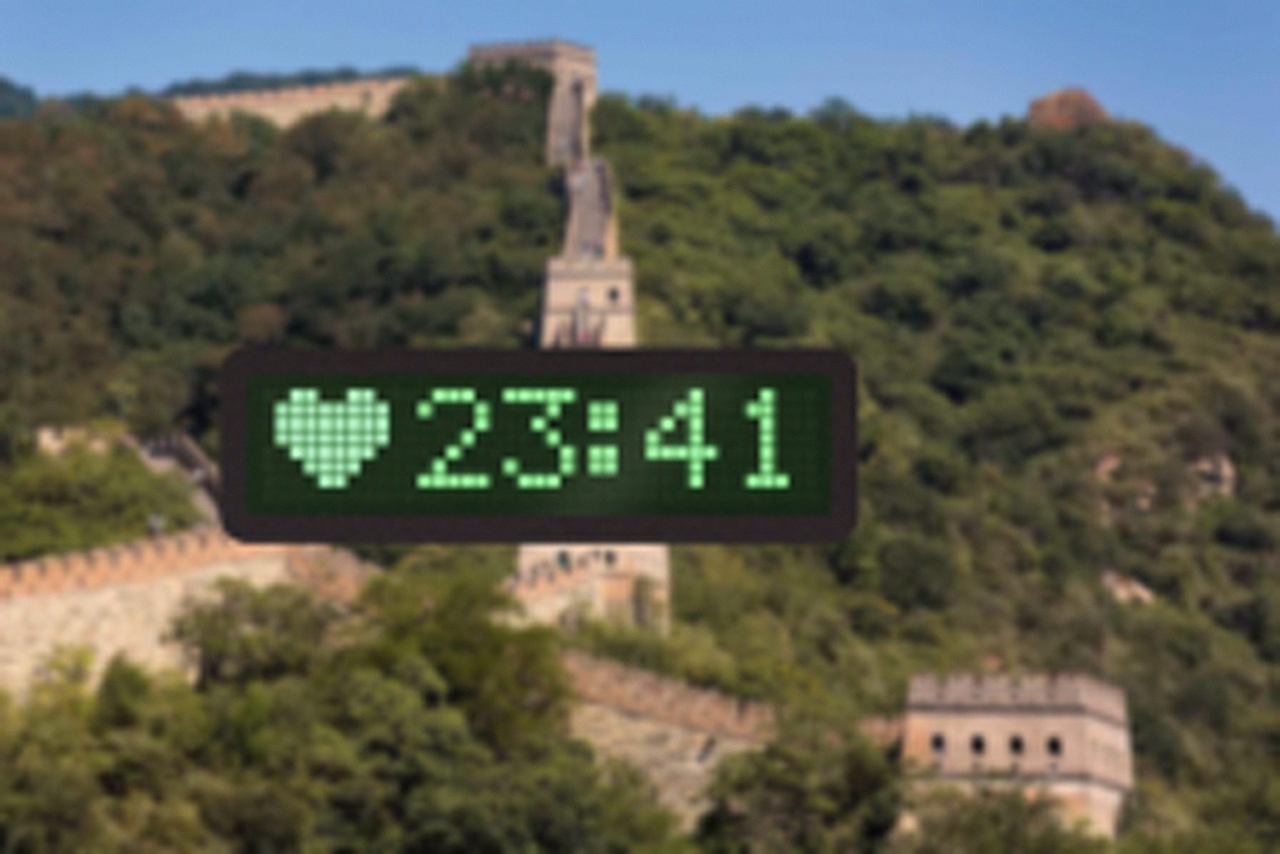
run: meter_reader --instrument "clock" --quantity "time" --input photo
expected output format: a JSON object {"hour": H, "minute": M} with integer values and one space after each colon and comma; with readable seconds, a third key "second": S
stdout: {"hour": 23, "minute": 41}
